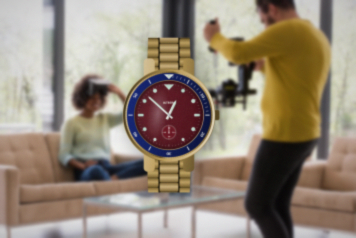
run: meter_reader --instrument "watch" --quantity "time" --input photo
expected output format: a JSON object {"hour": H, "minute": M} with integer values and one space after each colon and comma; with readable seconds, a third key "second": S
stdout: {"hour": 12, "minute": 52}
